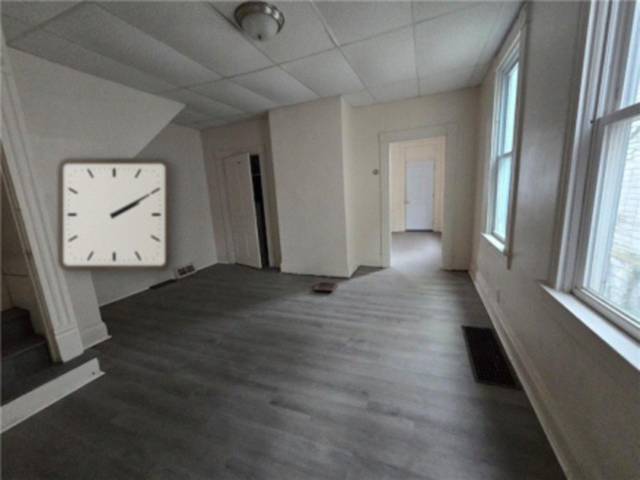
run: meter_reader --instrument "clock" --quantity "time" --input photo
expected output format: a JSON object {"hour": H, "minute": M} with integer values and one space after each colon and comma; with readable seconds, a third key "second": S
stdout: {"hour": 2, "minute": 10}
